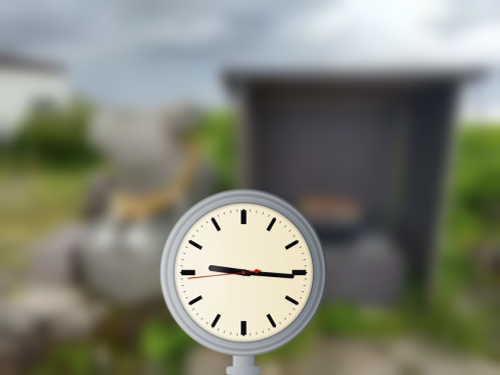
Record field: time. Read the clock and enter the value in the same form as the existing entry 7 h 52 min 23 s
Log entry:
9 h 15 min 44 s
